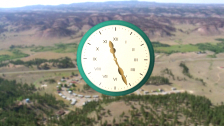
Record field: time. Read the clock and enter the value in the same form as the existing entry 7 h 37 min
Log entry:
11 h 26 min
